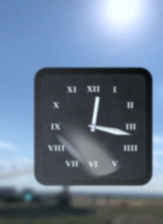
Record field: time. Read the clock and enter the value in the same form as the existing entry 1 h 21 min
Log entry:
12 h 17 min
